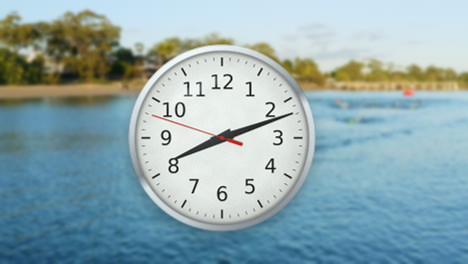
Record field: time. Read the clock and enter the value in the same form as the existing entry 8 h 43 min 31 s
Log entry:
8 h 11 min 48 s
